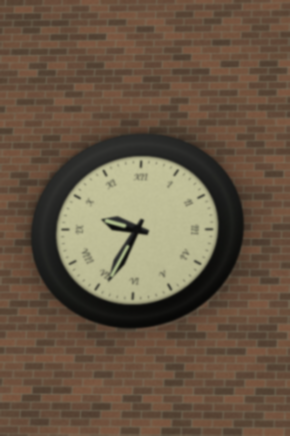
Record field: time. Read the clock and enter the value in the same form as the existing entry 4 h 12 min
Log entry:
9 h 34 min
